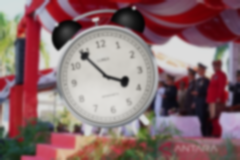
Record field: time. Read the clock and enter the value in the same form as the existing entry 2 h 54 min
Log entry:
3 h 54 min
